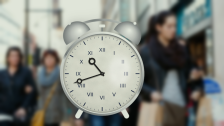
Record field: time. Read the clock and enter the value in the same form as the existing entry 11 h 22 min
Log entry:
10 h 42 min
